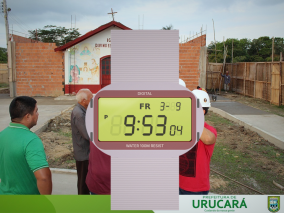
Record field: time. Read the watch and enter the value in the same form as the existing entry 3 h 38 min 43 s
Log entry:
9 h 53 min 04 s
